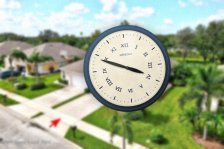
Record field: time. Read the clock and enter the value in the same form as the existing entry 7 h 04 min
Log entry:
3 h 49 min
